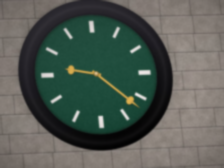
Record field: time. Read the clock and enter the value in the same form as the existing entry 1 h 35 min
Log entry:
9 h 22 min
